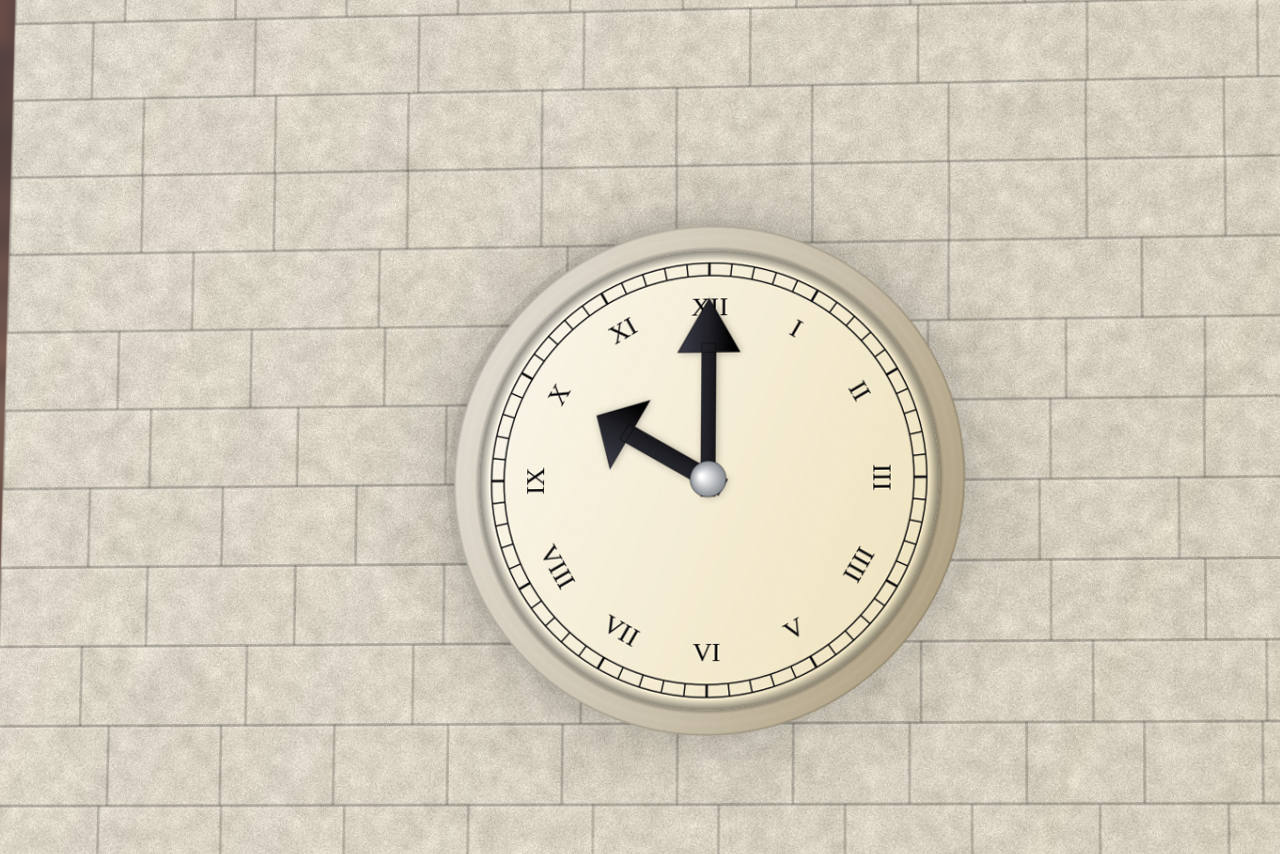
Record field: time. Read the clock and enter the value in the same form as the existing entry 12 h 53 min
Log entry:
10 h 00 min
